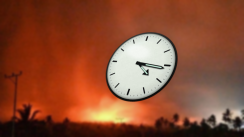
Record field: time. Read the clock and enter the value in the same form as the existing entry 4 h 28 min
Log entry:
4 h 16 min
